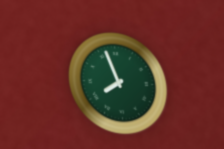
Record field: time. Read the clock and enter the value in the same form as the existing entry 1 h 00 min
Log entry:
7 h 57 min
